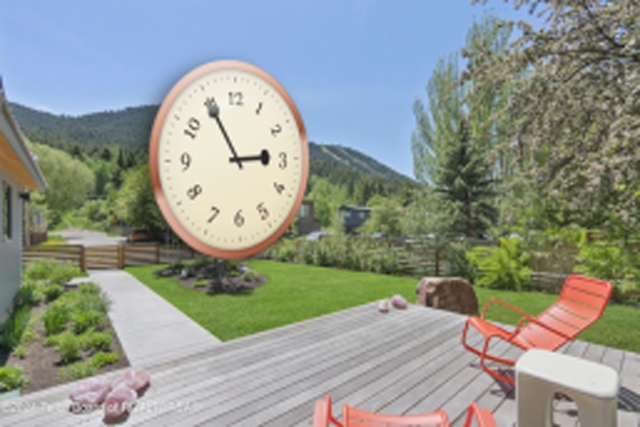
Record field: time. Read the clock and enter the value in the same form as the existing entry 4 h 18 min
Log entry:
2 h 55 min
